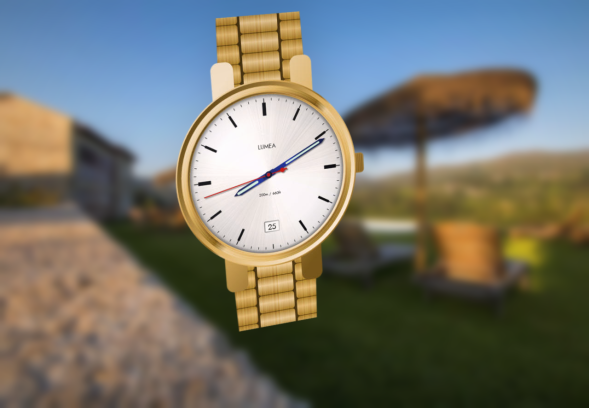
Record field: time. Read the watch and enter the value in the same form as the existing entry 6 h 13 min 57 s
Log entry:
8 h 10 min 43 s
